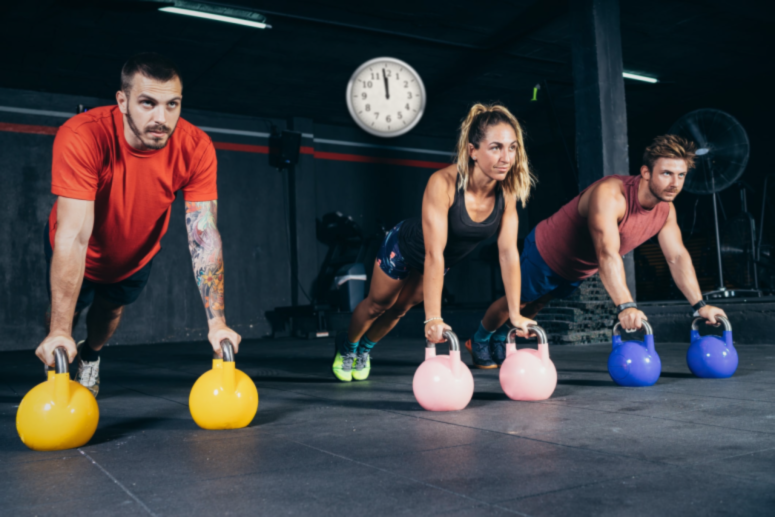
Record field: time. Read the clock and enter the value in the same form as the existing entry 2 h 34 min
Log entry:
11 h 59 min
